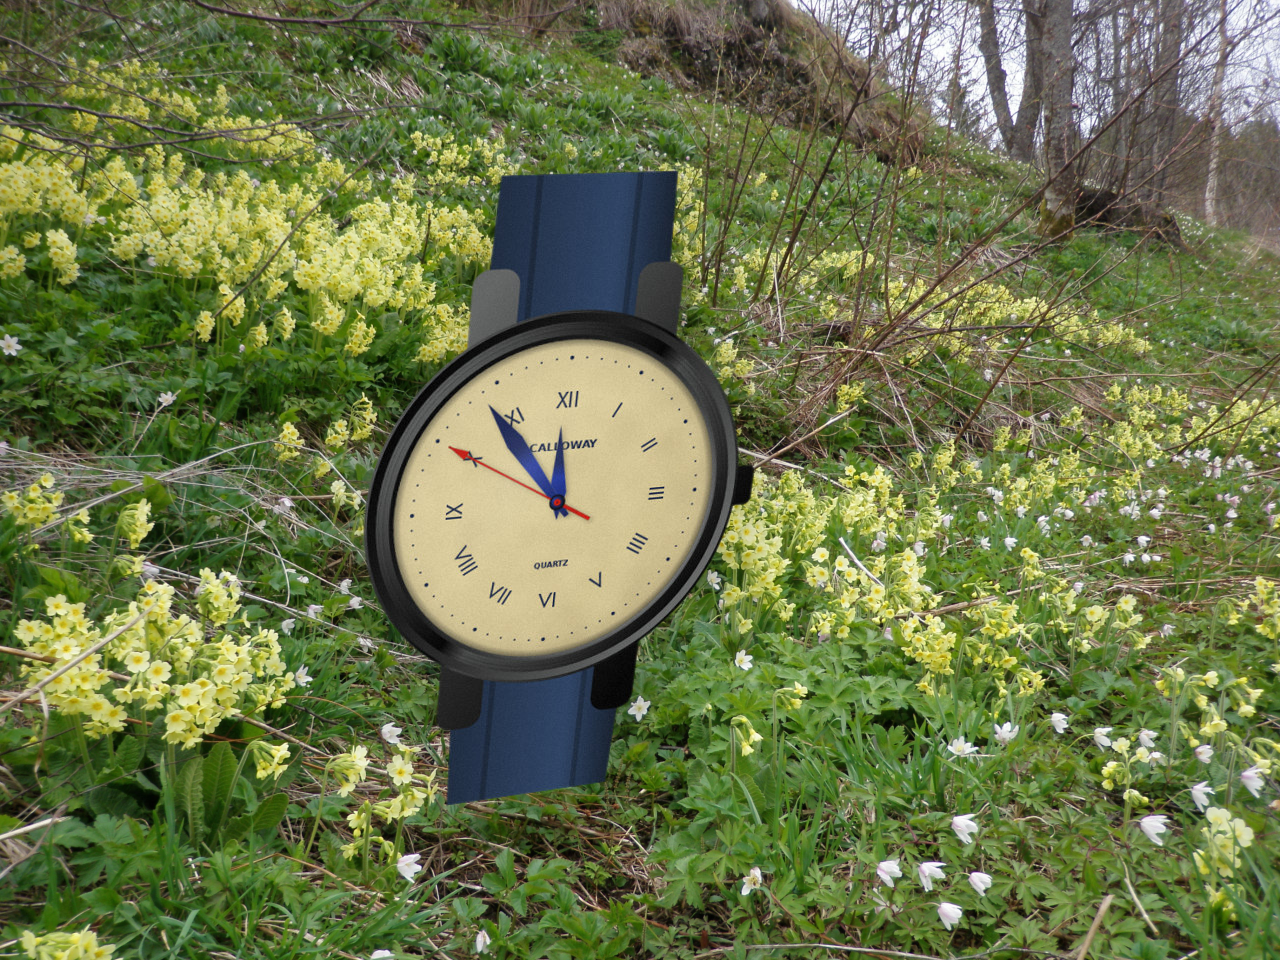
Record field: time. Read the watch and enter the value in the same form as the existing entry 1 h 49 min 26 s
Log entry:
11 h 53 min 50 s
